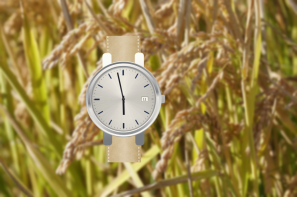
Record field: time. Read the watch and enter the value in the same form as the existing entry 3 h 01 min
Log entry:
5 h 58 min
